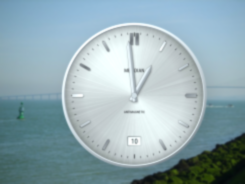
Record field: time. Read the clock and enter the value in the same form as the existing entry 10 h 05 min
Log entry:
12 h 59 min
